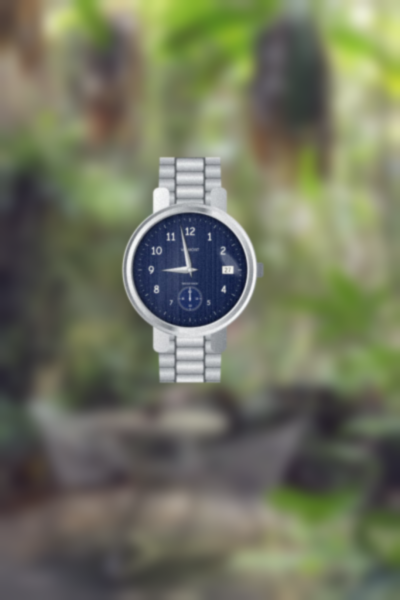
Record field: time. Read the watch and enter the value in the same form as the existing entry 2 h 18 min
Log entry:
8 h 58 min
